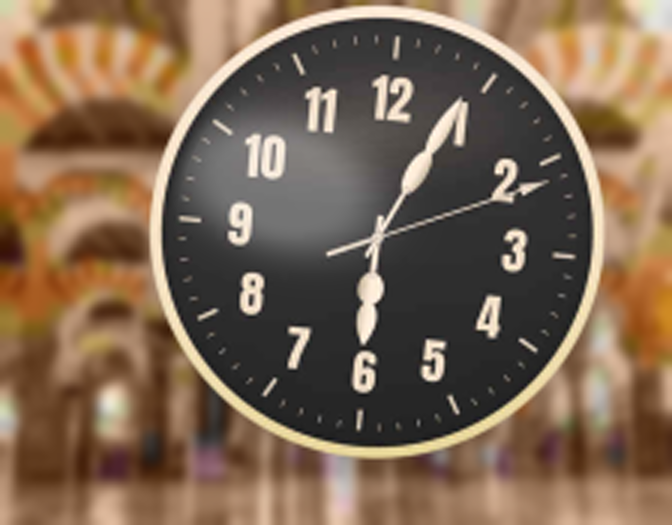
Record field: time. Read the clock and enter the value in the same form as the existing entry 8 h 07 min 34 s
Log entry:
6 h 04 min 11 s
